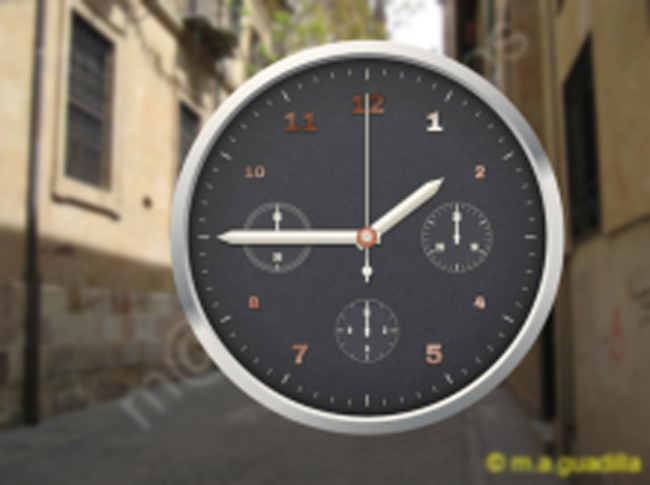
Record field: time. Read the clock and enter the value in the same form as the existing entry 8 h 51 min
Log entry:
1 h 45 min
